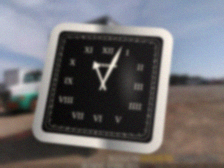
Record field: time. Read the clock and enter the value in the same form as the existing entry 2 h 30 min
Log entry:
11 h 03 min
